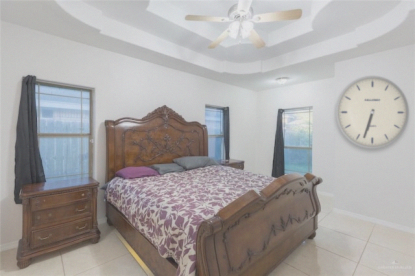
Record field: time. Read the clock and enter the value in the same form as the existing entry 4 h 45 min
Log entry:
6 h 33 min
